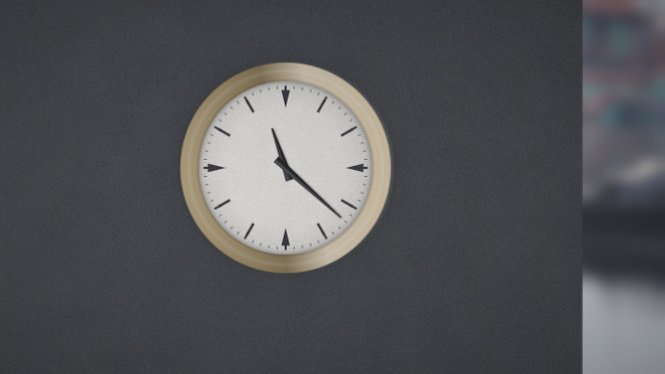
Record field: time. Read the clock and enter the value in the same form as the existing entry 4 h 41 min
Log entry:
11 h 22 min
